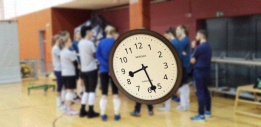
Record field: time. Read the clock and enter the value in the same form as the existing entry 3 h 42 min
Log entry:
8 h 28 min
